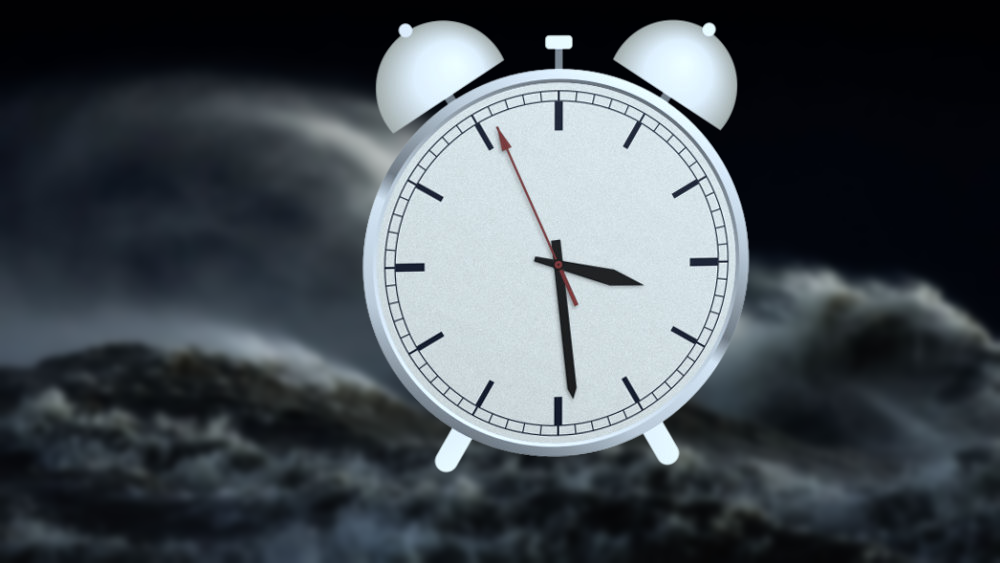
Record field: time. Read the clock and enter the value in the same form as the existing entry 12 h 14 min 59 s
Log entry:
3 h 28 min 56 s
